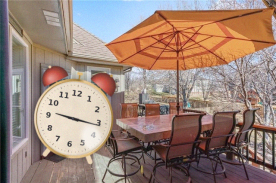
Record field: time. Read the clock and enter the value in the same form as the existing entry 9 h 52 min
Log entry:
9 h 16 min
